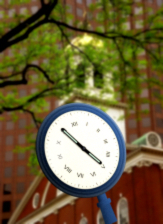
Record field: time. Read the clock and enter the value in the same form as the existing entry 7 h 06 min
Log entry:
4 h 55 min
